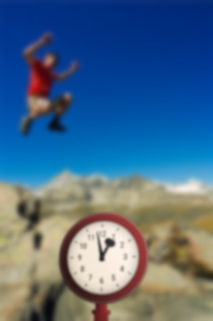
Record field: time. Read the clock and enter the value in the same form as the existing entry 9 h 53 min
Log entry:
12 h 58 min
